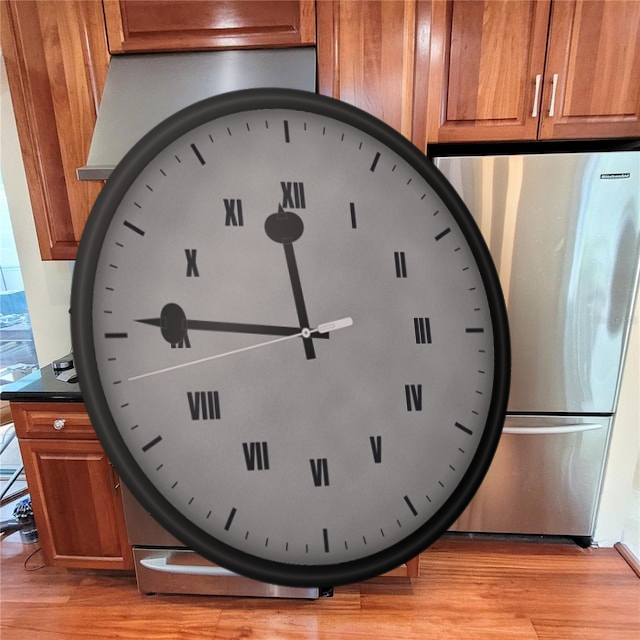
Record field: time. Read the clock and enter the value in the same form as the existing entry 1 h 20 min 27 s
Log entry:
11 h 45 min 43 s
